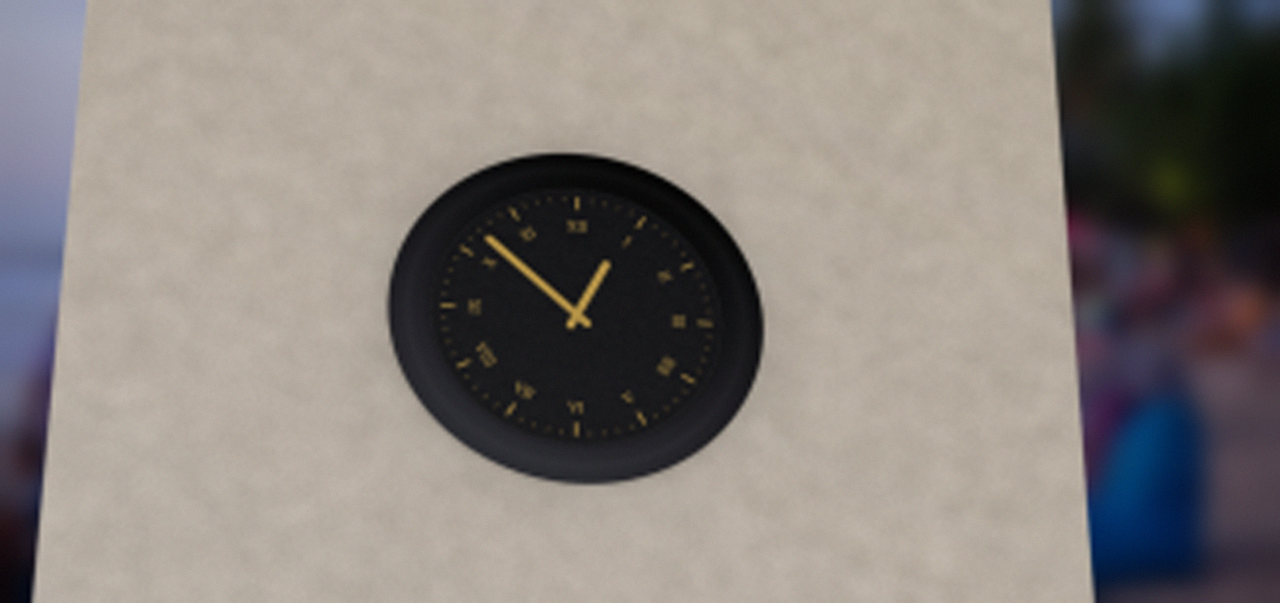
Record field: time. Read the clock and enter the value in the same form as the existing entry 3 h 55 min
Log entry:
12 h 52 min
